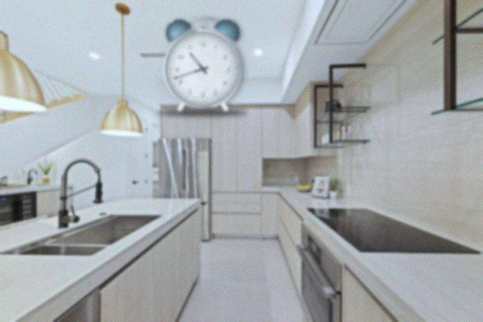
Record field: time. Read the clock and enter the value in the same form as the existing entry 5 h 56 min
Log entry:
10 h 42 min
